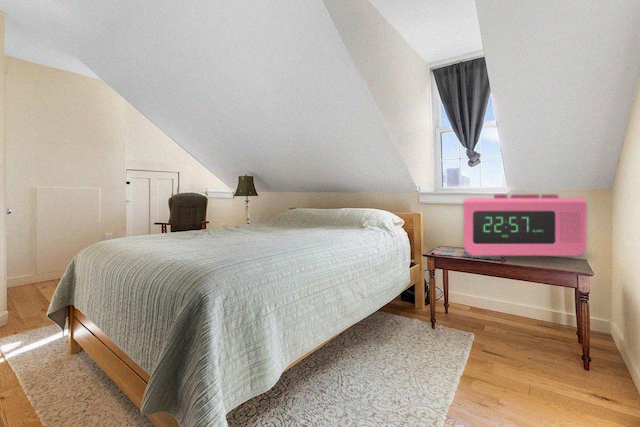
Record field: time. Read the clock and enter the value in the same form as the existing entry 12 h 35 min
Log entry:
22 h 57 min
